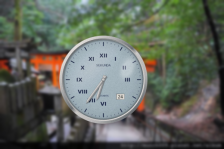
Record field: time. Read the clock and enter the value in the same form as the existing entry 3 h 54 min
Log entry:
6 h 36 min
